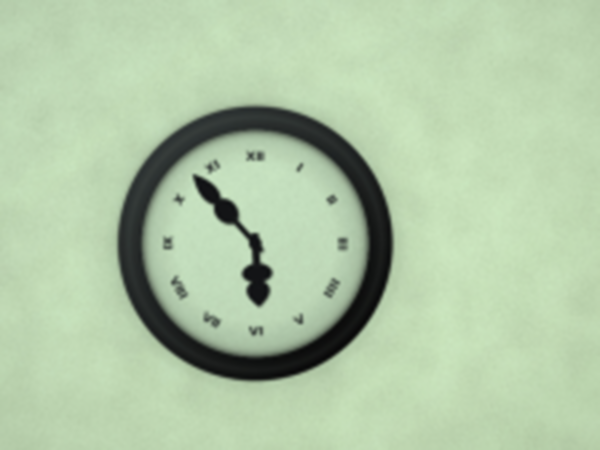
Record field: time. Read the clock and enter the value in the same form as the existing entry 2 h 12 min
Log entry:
5 h 53 min
